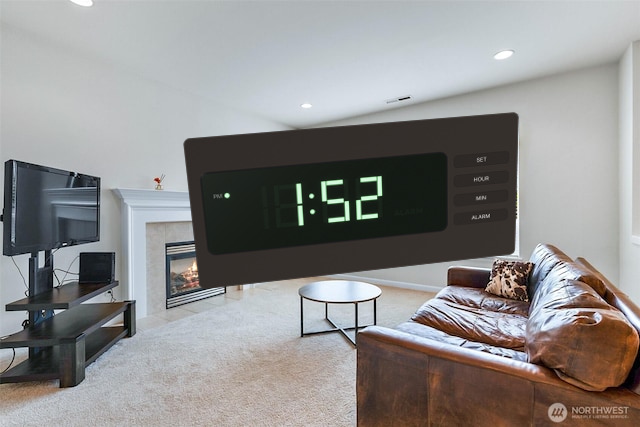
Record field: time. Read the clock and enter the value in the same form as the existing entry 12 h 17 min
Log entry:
1 h 52 min
